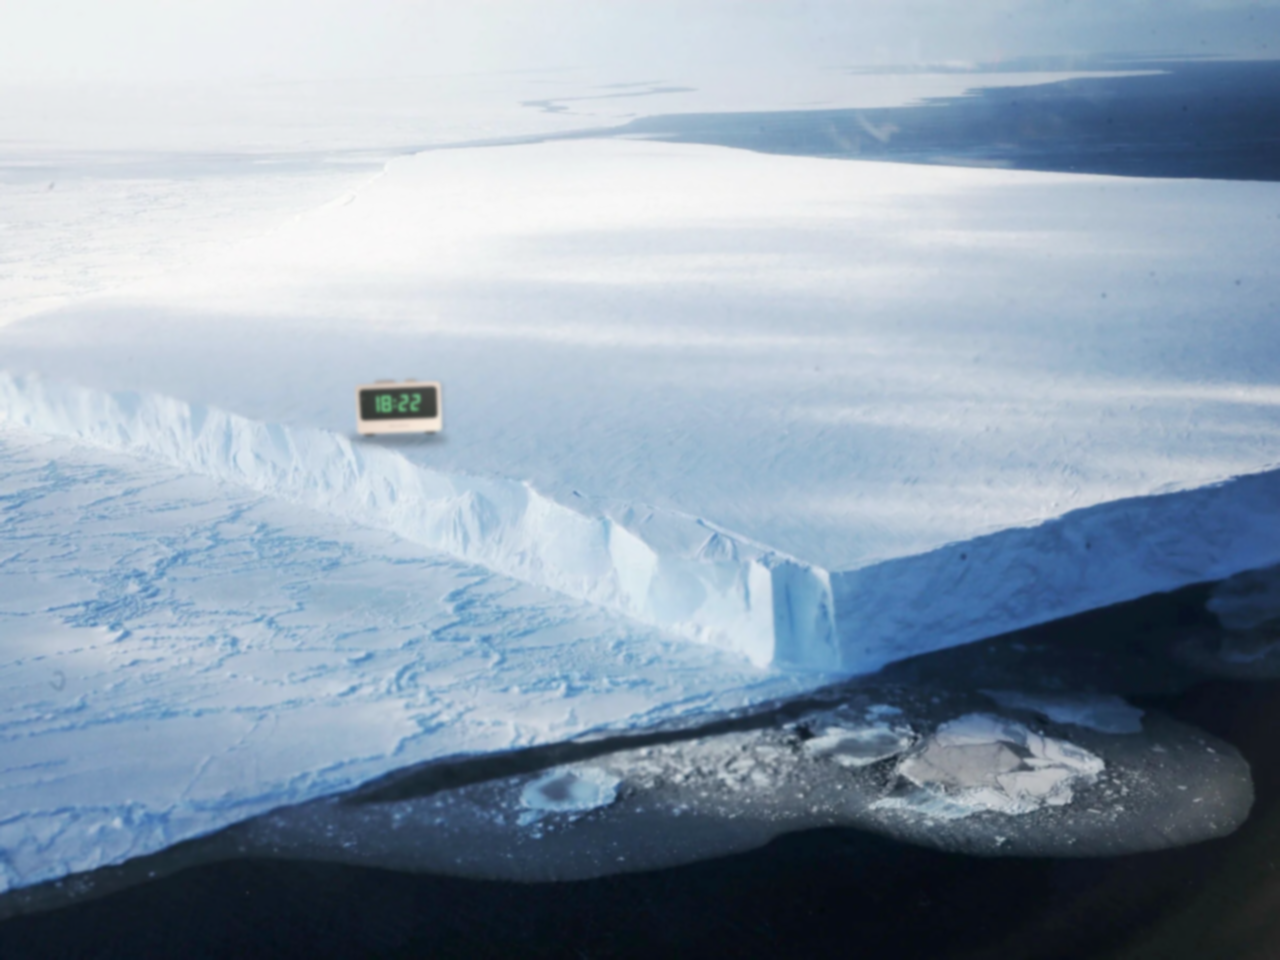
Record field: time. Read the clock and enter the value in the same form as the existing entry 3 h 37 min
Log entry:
18 h 22 min
